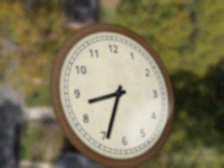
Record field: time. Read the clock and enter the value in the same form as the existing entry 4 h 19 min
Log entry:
8 h 34 min
